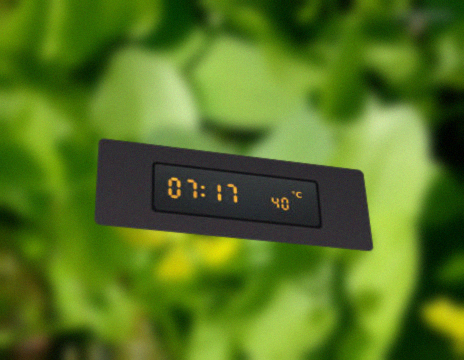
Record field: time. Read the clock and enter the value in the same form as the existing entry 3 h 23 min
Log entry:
7 h 17 min
